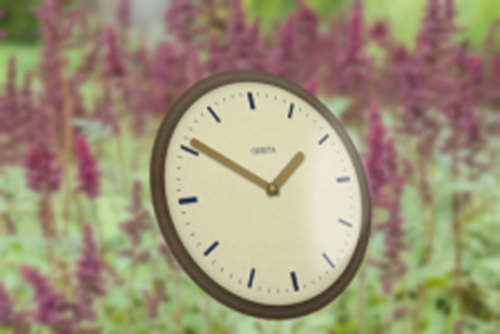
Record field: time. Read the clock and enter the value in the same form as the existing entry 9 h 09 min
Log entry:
1 h 51 min
